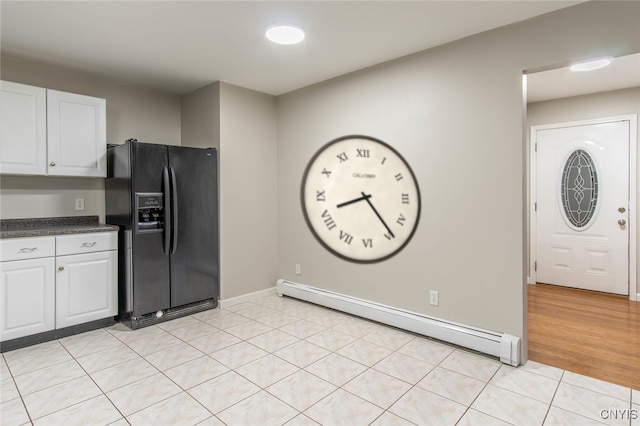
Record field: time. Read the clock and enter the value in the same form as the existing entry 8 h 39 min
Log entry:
8 h 24 min
